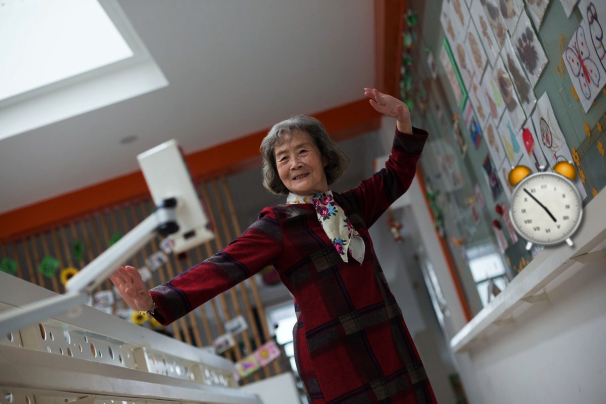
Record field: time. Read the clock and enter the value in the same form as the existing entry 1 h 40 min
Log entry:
4 h 53 min
